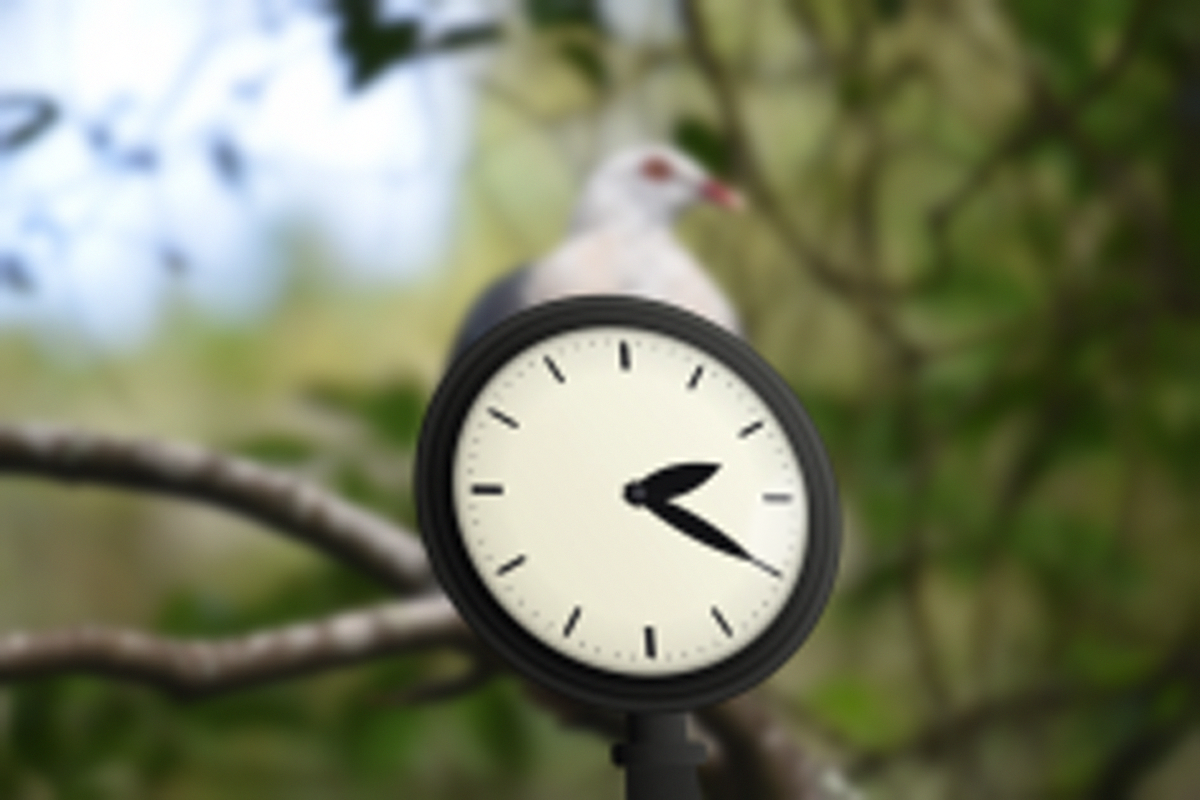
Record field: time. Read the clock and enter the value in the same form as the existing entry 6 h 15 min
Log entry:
2 h 20 min
